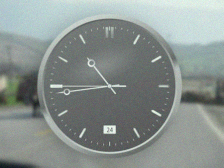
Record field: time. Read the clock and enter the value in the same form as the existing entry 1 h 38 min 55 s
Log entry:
10 h 43 min 45 s
